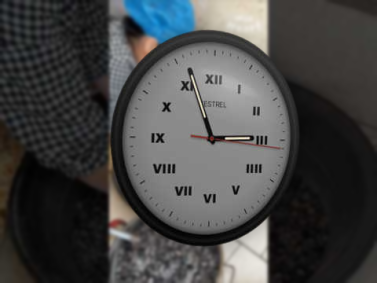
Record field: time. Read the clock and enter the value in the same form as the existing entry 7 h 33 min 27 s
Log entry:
2 h 56 min 16 s
